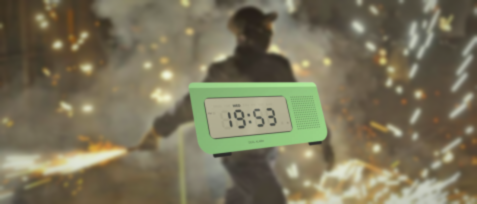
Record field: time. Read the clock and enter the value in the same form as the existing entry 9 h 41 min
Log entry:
19 h 53 min
